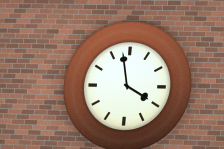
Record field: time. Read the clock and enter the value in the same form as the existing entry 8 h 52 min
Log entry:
3 h 58 min
